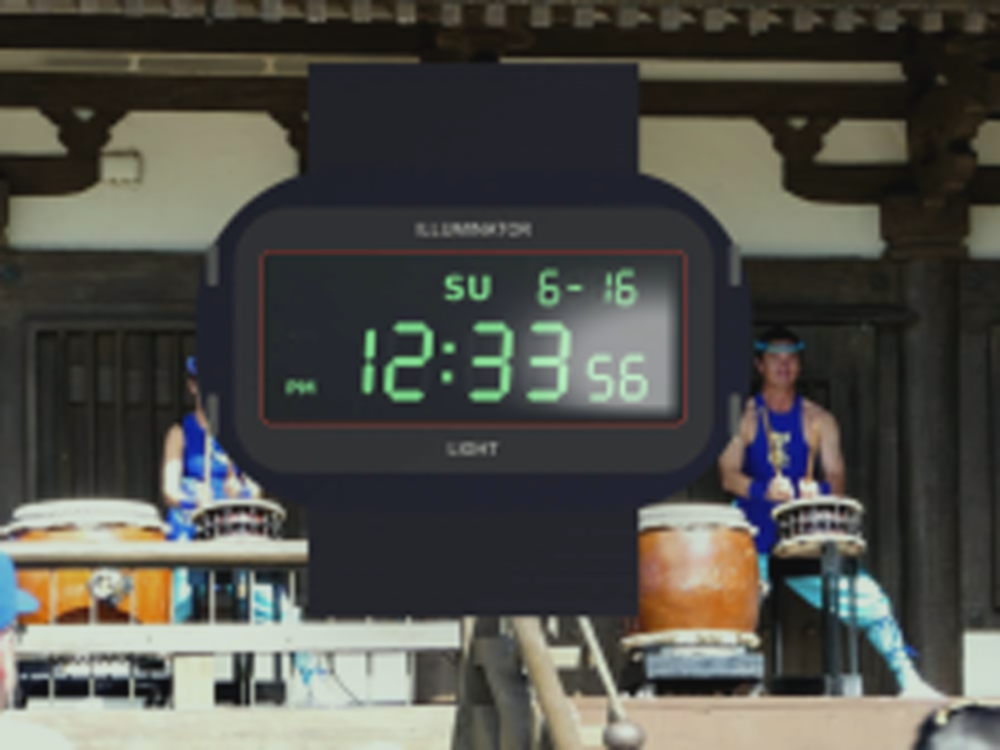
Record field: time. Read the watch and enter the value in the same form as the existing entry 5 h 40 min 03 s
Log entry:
12 h 33 min 56 s
